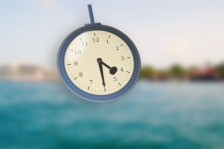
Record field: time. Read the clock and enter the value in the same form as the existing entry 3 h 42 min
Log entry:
4 h 30 min
